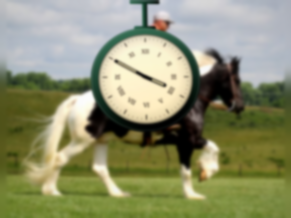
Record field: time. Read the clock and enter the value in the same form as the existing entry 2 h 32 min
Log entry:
3 h 50 min
